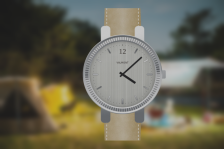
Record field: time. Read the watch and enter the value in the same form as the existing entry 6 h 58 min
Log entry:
4 h 08 min
